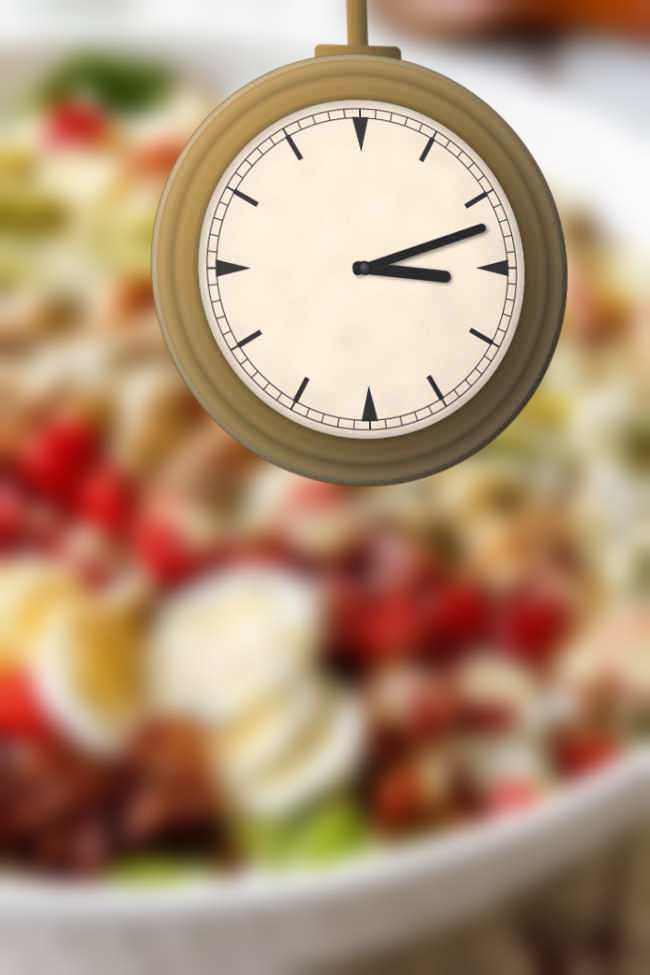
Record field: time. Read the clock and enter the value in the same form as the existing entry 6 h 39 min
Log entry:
3 h 12 min
